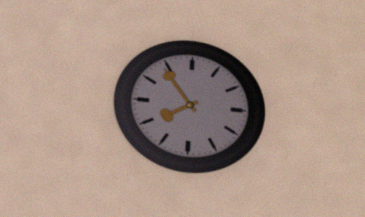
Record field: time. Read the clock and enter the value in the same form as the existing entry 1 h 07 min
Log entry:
7 h 54 min
